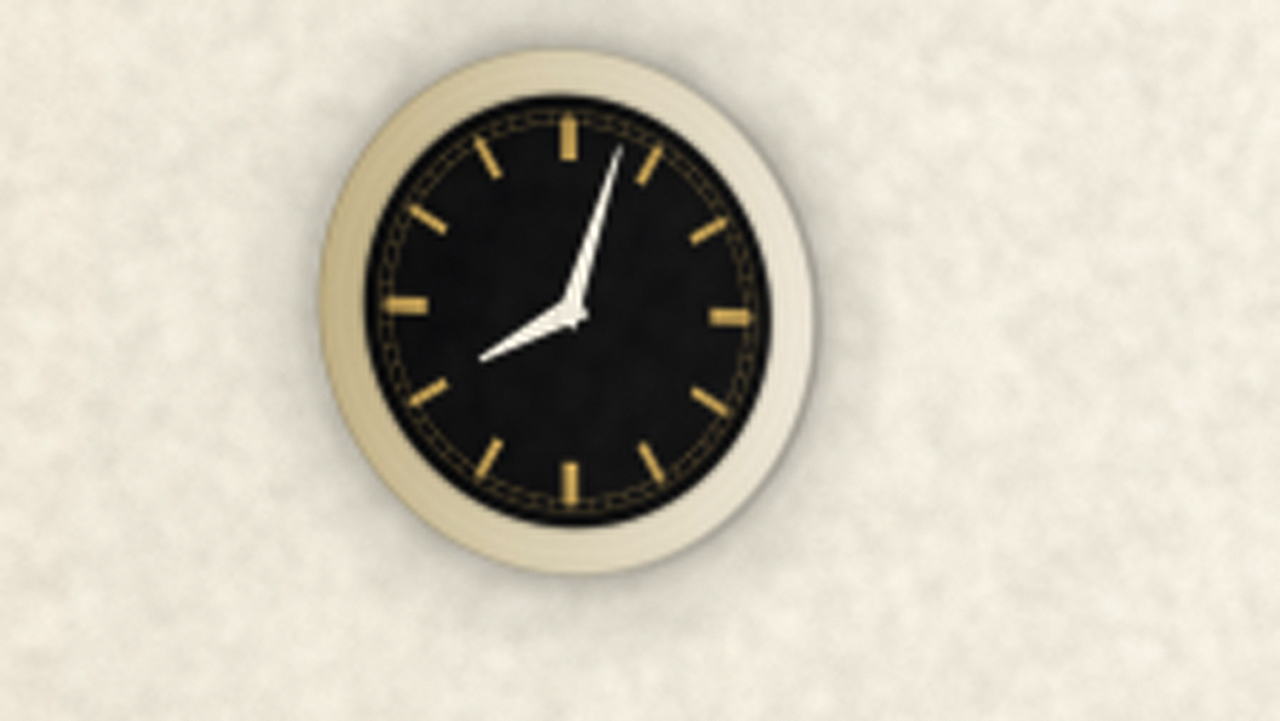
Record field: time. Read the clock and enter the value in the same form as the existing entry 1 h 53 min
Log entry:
8 h 03 min
